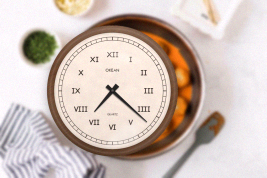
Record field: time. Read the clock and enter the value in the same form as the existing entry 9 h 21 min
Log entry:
7 h 22 min
